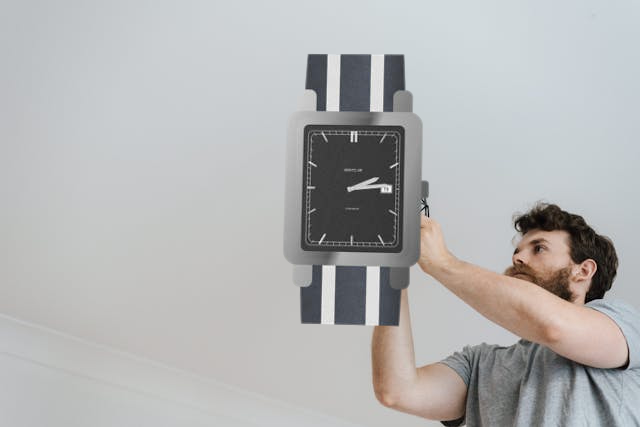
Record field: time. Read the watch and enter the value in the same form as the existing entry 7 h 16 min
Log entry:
2 h 14 min
